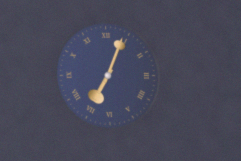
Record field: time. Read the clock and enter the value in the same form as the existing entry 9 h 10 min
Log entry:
7 h 04 min
